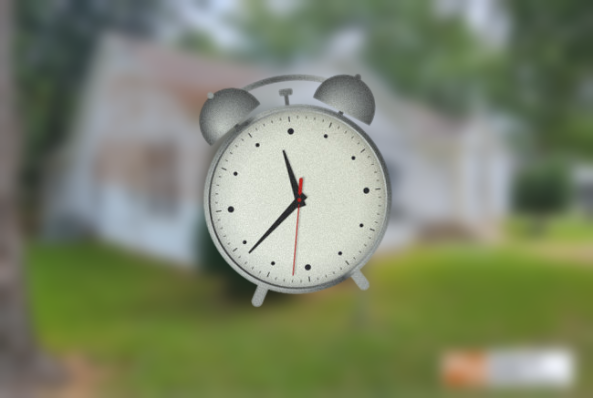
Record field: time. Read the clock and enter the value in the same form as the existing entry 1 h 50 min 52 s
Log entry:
11 h 38 min 32 s
